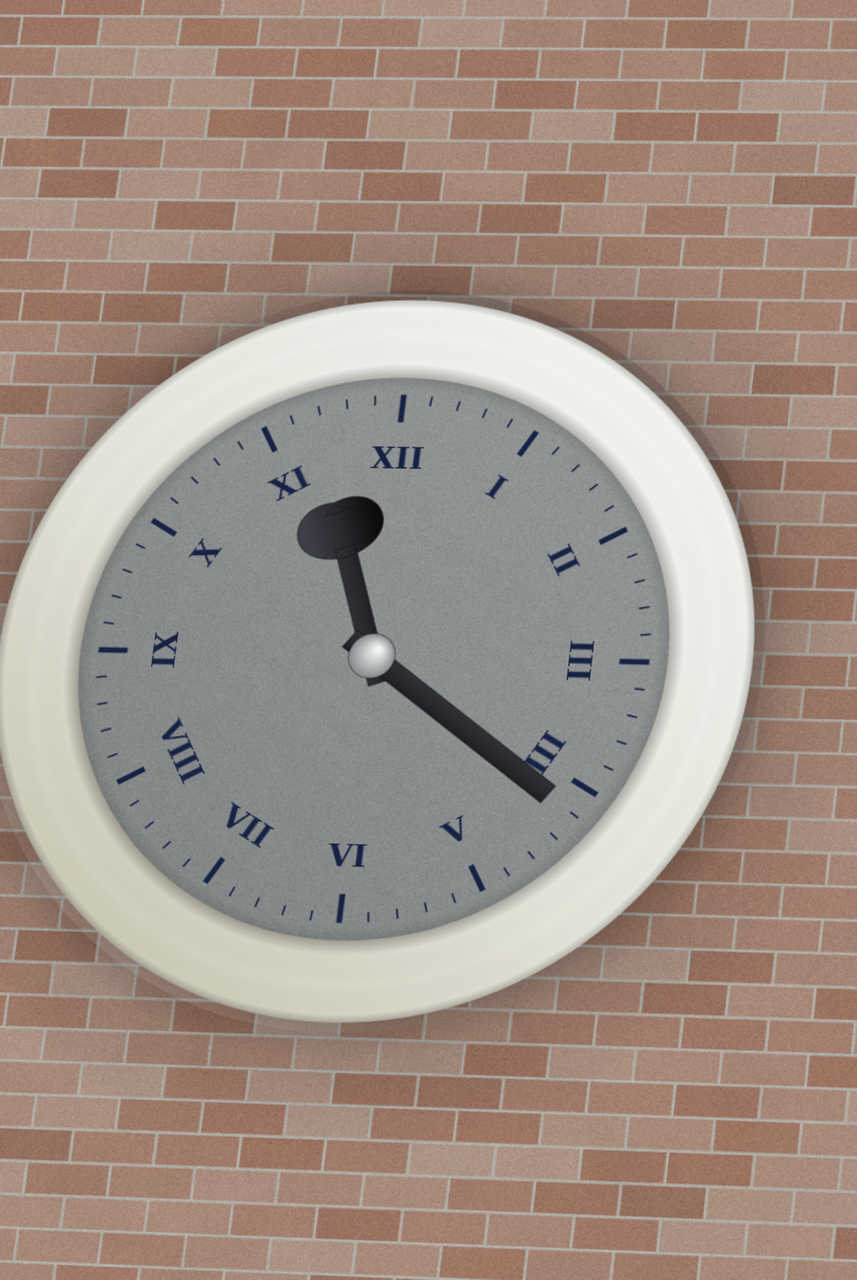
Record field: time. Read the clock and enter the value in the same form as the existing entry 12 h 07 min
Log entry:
11 h 21 min
